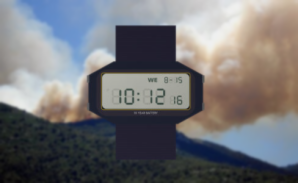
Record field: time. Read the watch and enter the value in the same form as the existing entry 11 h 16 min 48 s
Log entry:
10 h 12 min 16 s
